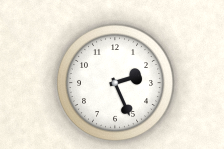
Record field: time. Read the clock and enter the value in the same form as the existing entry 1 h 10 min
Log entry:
2 h 26 min
